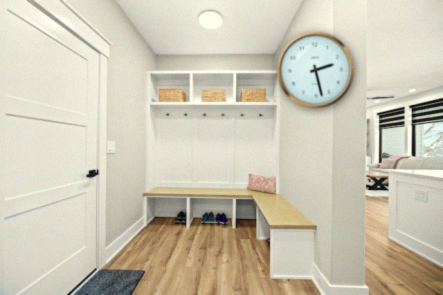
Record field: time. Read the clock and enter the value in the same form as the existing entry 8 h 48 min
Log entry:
2 h 28 min
